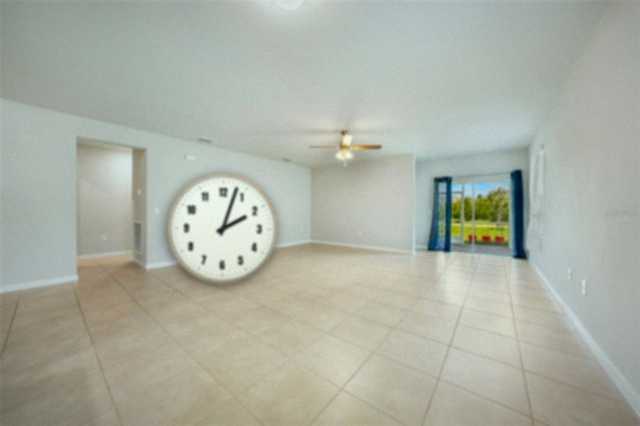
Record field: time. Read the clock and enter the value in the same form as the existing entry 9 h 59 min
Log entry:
2 h 03 min
